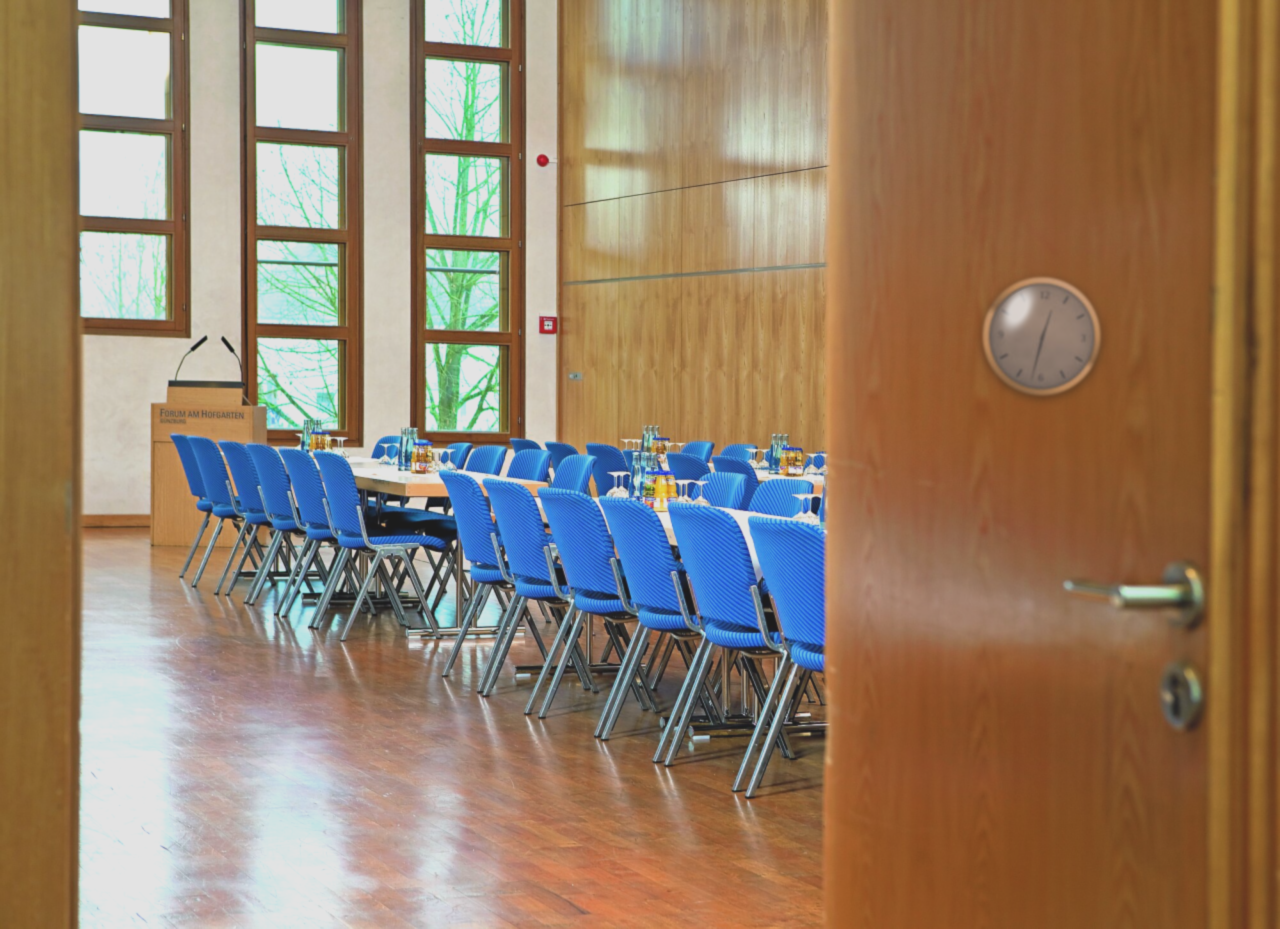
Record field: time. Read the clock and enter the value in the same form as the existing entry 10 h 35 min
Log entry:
12 h 32 min
